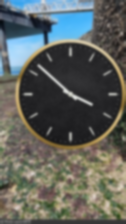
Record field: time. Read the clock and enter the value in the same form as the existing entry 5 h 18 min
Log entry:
3 h 52 min
